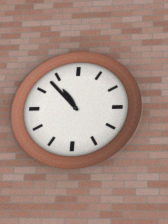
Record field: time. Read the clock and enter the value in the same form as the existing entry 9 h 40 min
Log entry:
10 h 53 min
